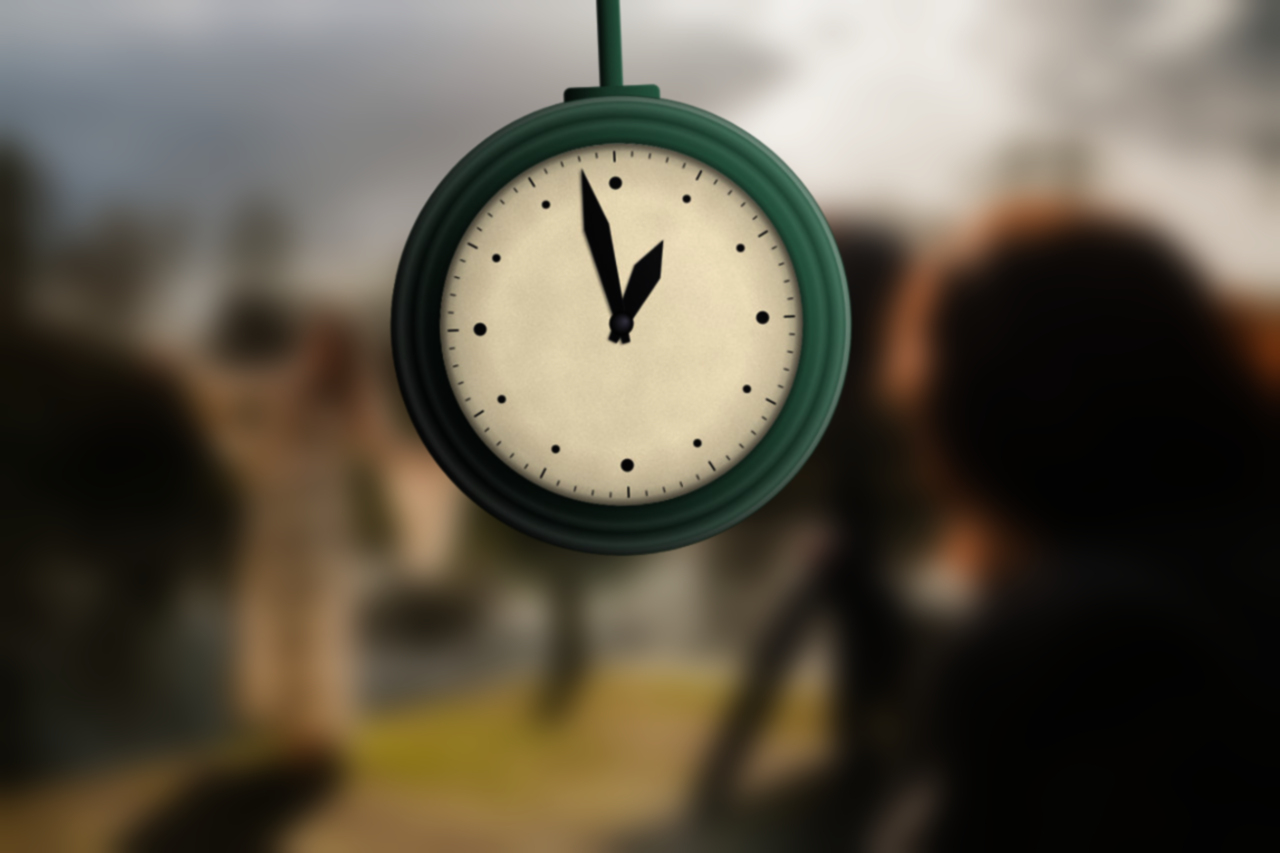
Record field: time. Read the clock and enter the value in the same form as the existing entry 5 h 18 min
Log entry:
12 h 58 min
